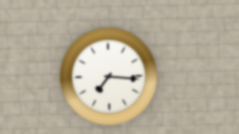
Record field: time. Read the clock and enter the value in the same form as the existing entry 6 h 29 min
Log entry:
7 h 16 min
